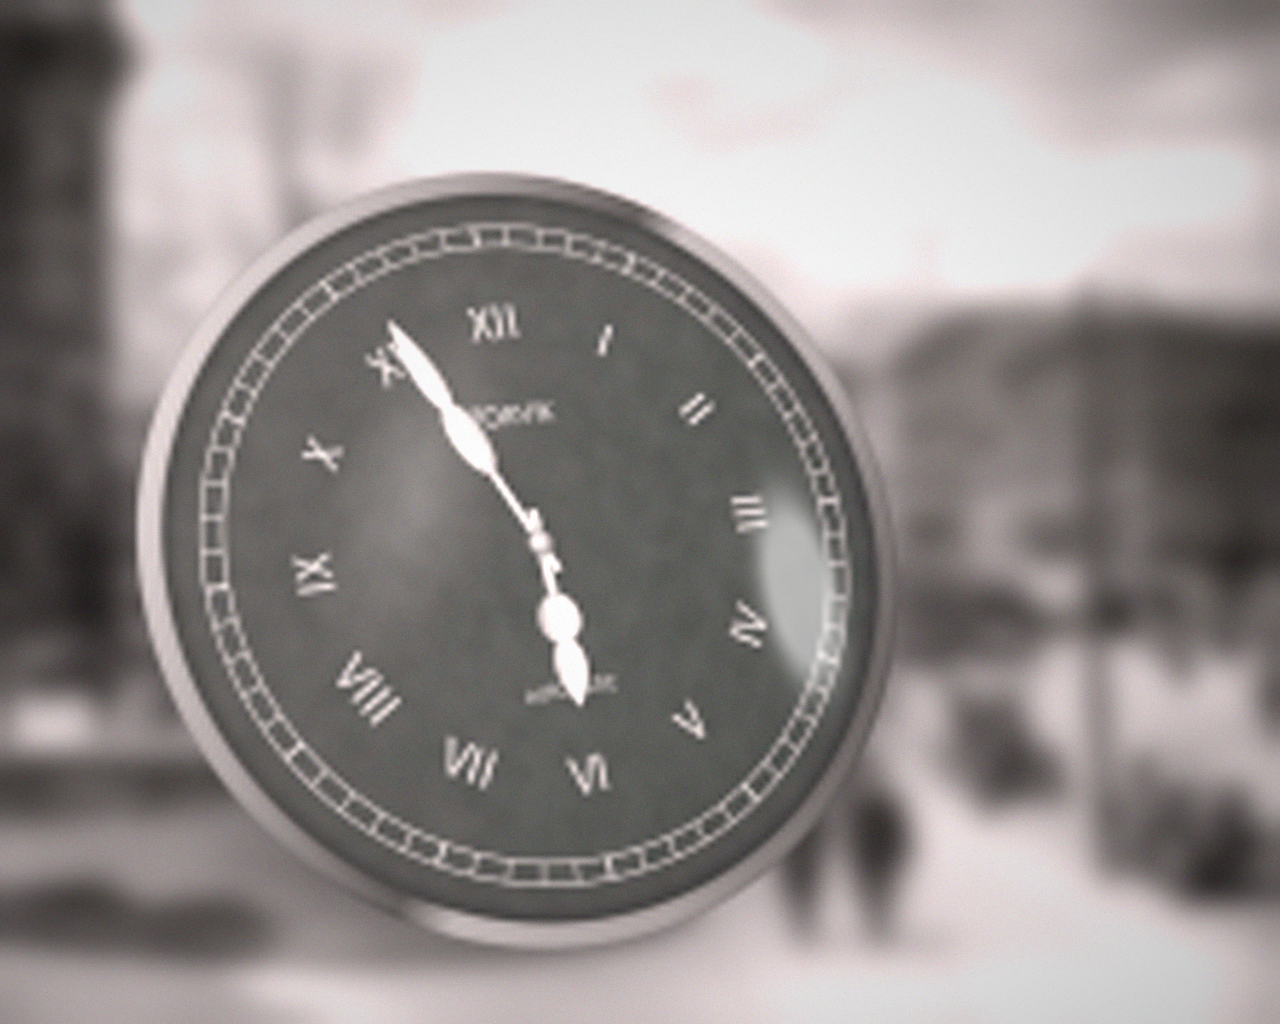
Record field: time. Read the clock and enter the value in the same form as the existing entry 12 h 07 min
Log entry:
5 h 56 min
